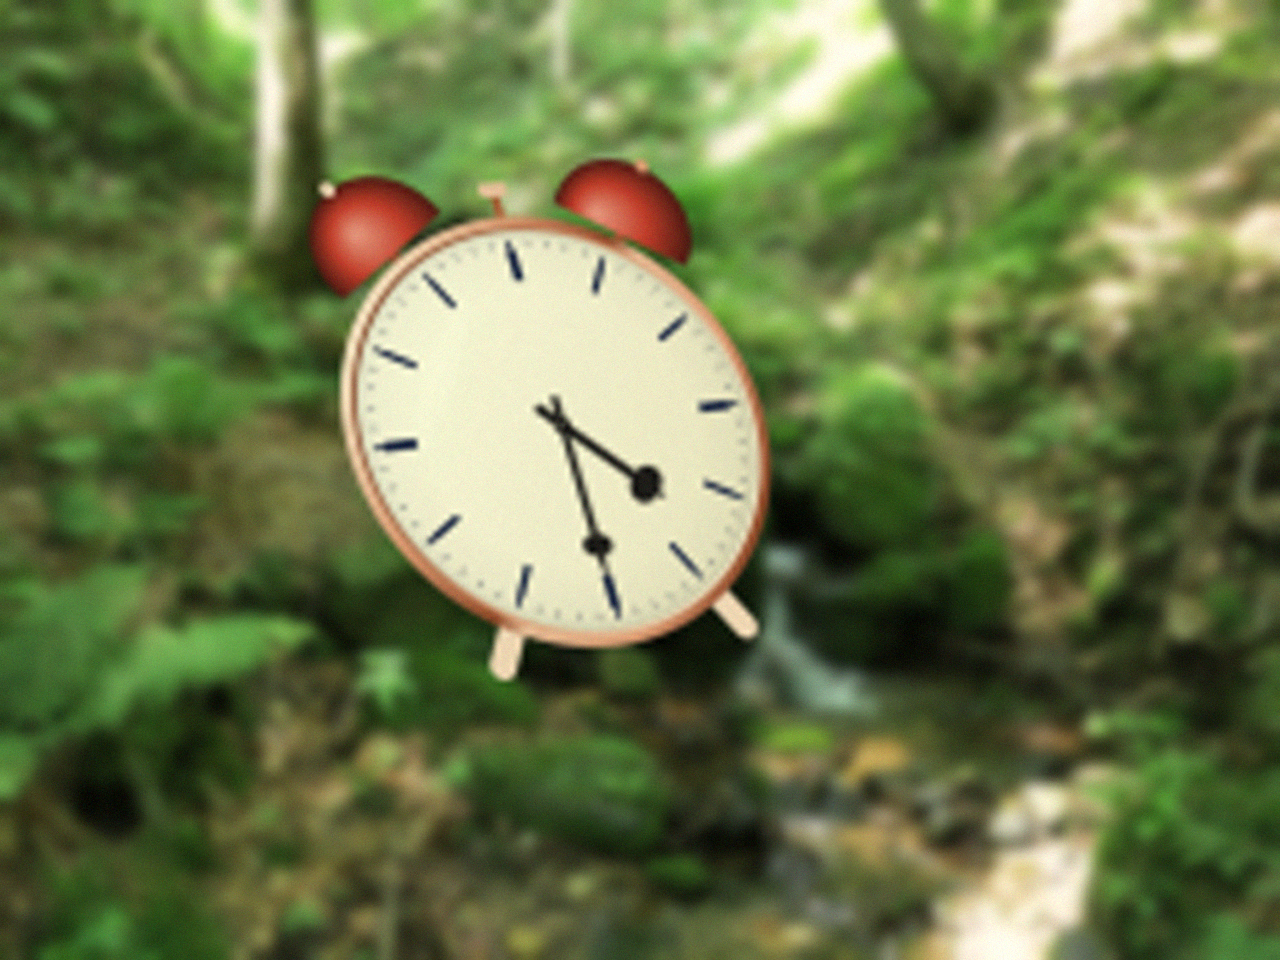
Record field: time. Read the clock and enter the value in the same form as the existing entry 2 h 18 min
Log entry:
4 h 30 min
